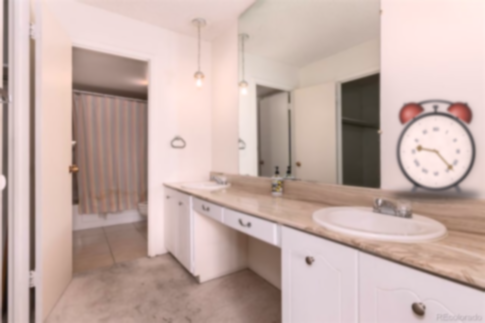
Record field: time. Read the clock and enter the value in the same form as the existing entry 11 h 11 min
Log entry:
9 h 23 min
